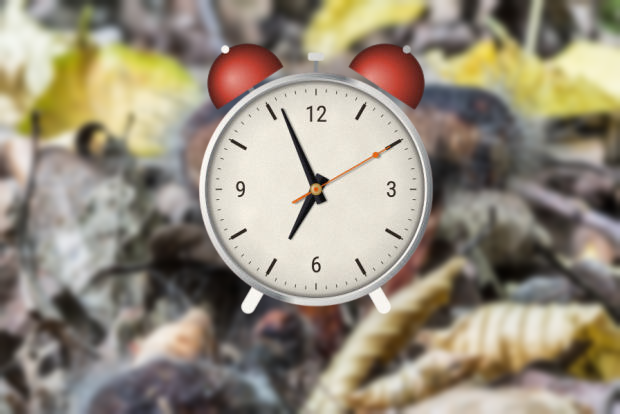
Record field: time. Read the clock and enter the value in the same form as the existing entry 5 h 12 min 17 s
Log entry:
6 h 56 min 10 s
